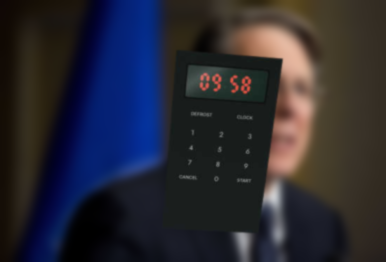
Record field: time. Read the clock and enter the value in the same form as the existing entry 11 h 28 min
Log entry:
9 h 58 min
